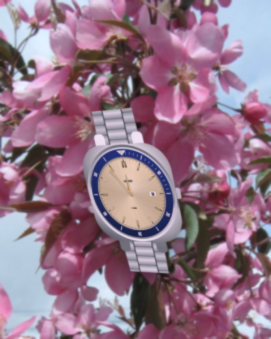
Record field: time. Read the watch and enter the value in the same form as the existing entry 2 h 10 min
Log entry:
11 h 54 min
